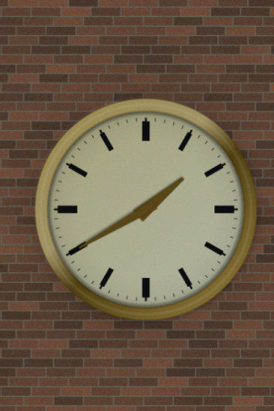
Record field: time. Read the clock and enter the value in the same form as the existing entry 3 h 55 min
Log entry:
1 h 40 min
